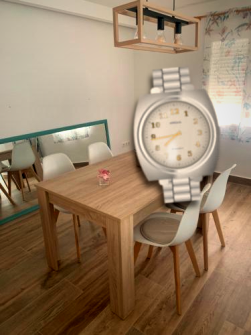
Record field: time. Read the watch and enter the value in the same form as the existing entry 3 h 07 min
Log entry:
7 h 44 min
